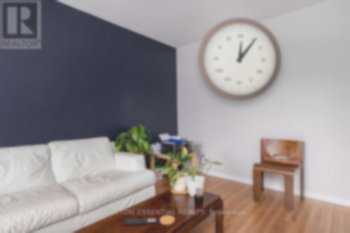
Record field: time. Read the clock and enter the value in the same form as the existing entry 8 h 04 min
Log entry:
12 h 06 min
